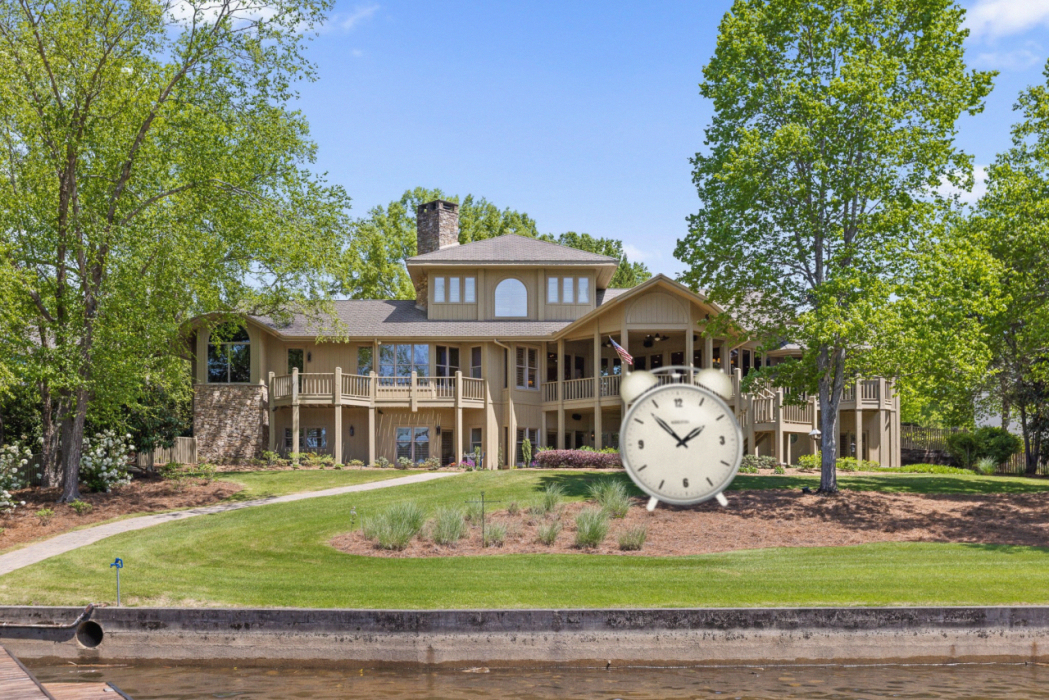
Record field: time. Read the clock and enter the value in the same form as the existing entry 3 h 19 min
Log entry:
1 h 53 min
